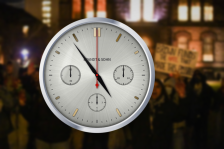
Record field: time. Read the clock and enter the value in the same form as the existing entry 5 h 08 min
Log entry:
4 h 54 min
